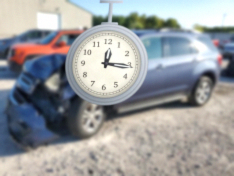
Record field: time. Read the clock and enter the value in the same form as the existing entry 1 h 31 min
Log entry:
12 h 16 min
